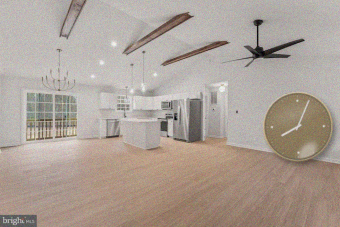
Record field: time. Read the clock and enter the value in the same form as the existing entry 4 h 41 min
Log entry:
8 h 04 min
